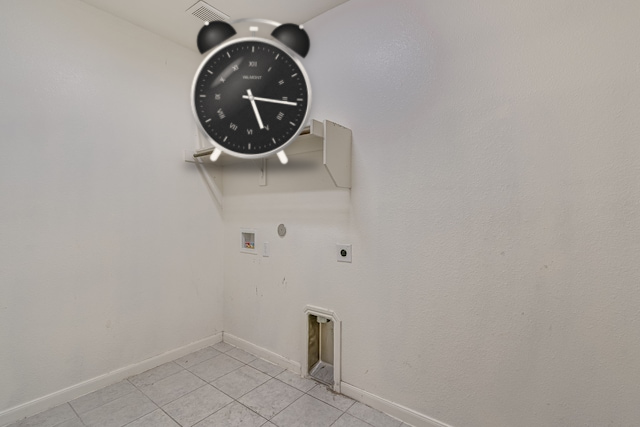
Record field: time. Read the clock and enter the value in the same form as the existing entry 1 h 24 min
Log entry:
5 h 16 min
